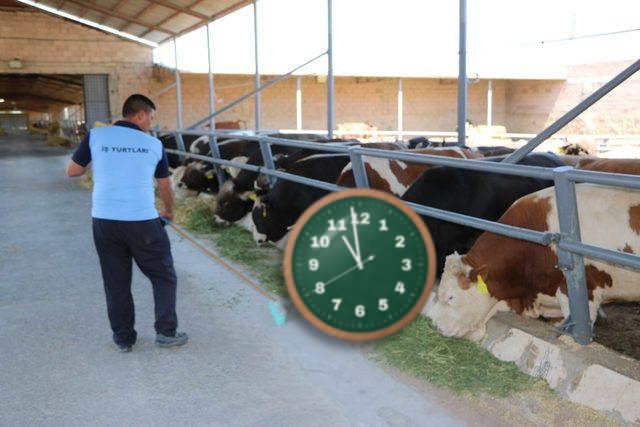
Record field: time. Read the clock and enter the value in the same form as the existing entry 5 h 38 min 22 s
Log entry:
10 h 58 min 40 s
